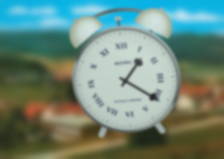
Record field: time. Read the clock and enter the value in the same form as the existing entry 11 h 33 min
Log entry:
1 h 21 min
